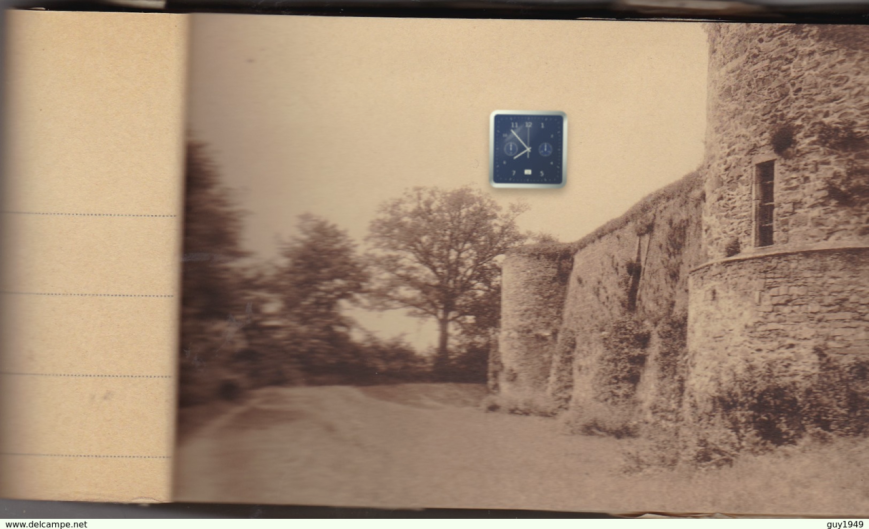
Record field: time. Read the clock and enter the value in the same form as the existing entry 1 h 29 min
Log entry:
7 h 53 min
